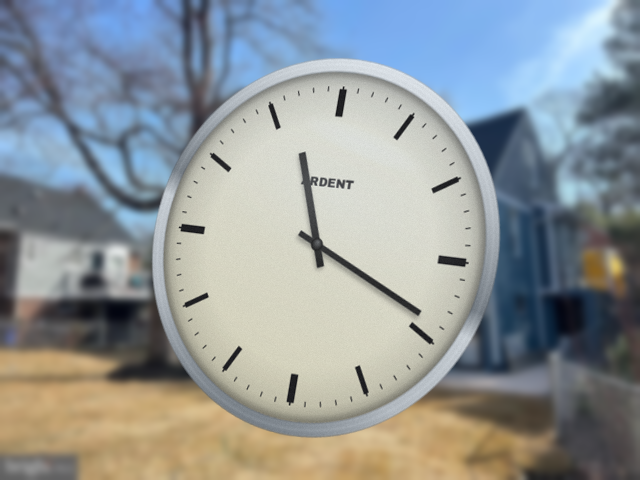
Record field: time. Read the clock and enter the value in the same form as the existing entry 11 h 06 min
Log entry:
11 h 19 min
